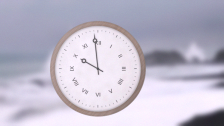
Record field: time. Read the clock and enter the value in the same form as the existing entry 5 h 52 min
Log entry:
9 h 59 min
